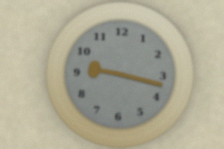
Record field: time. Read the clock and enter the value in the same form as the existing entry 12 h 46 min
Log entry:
9 h 17 min
